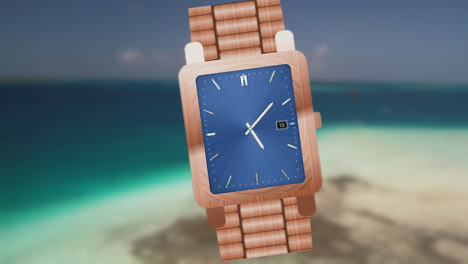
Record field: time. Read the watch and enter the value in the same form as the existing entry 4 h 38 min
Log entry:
5 h 08 min
